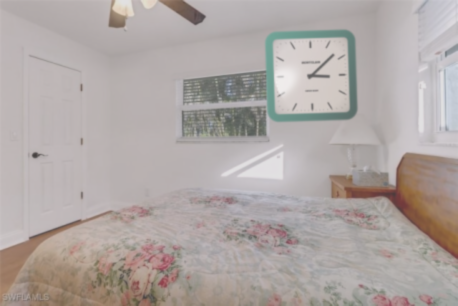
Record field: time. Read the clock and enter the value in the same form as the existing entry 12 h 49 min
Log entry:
3 h 08 min
